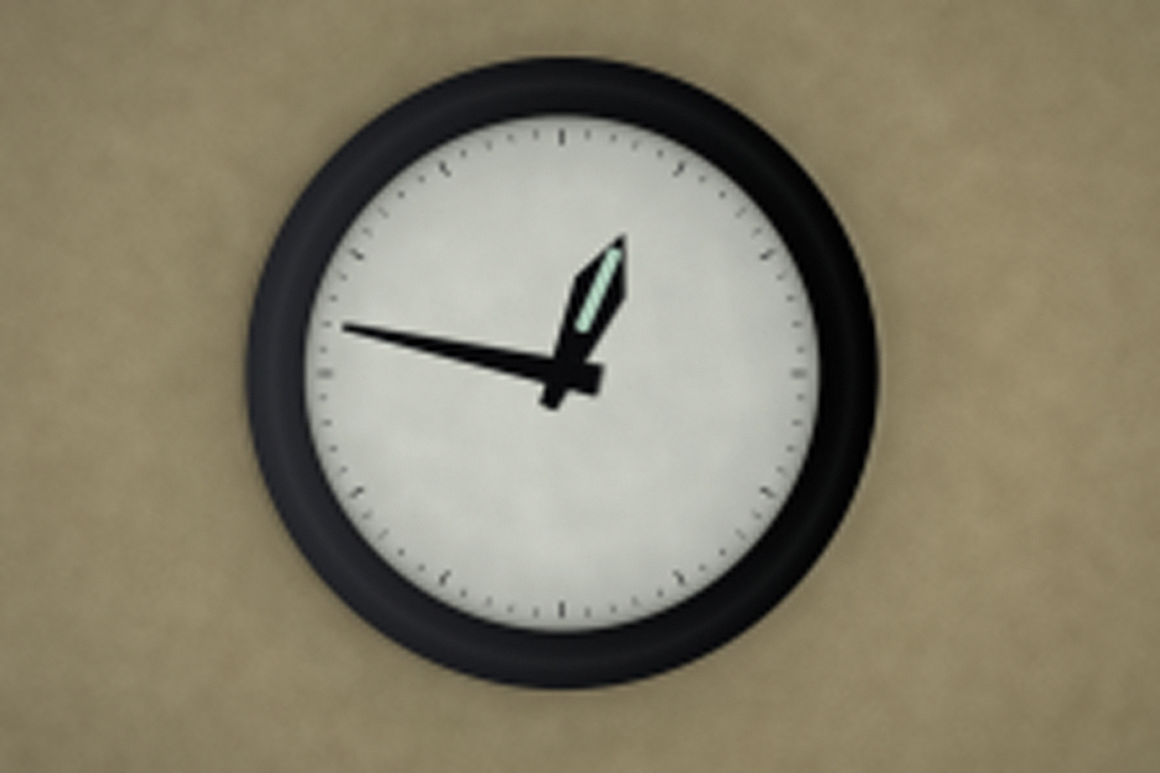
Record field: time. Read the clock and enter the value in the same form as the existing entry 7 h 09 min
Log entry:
12 h 47 min
